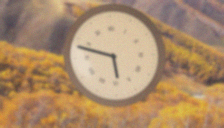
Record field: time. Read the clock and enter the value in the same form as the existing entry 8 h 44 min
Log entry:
5 h 48 min
